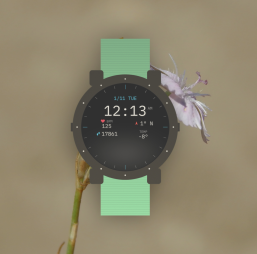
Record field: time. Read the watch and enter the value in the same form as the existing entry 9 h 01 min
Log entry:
12 h 13 min
